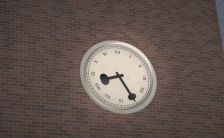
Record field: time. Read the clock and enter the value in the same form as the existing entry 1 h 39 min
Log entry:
8 h 25 min
